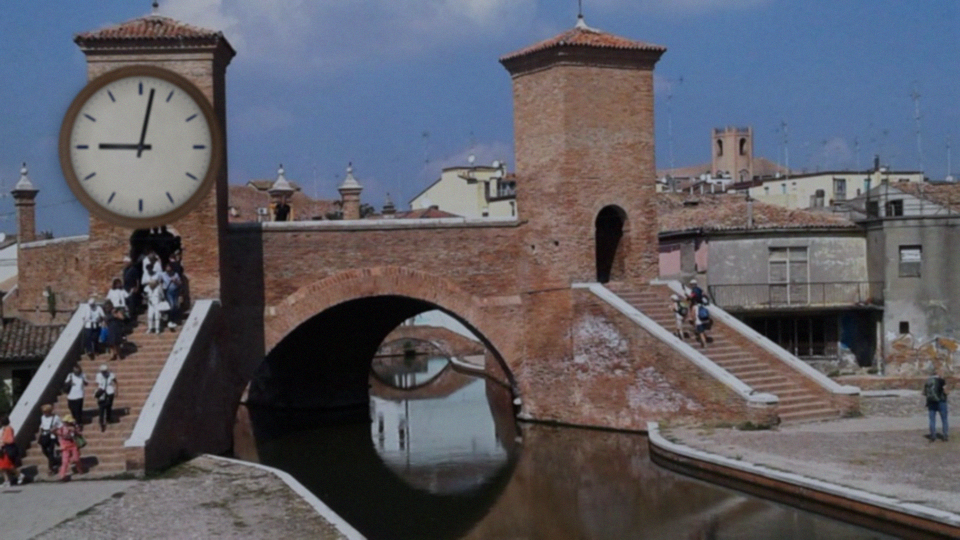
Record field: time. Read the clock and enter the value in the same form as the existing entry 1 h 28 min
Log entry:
9 h 02 min
